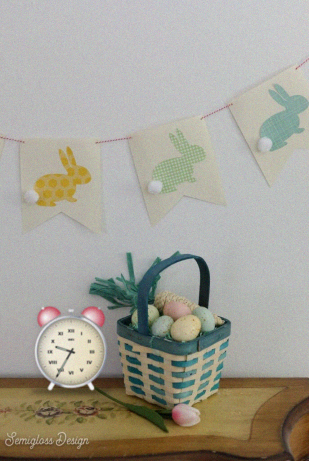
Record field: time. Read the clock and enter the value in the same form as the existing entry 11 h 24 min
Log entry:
9 h 35 min
